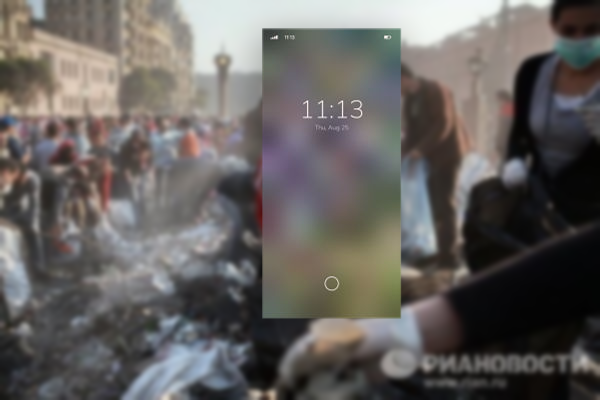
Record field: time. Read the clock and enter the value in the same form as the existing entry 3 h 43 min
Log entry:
11 h 13 min
